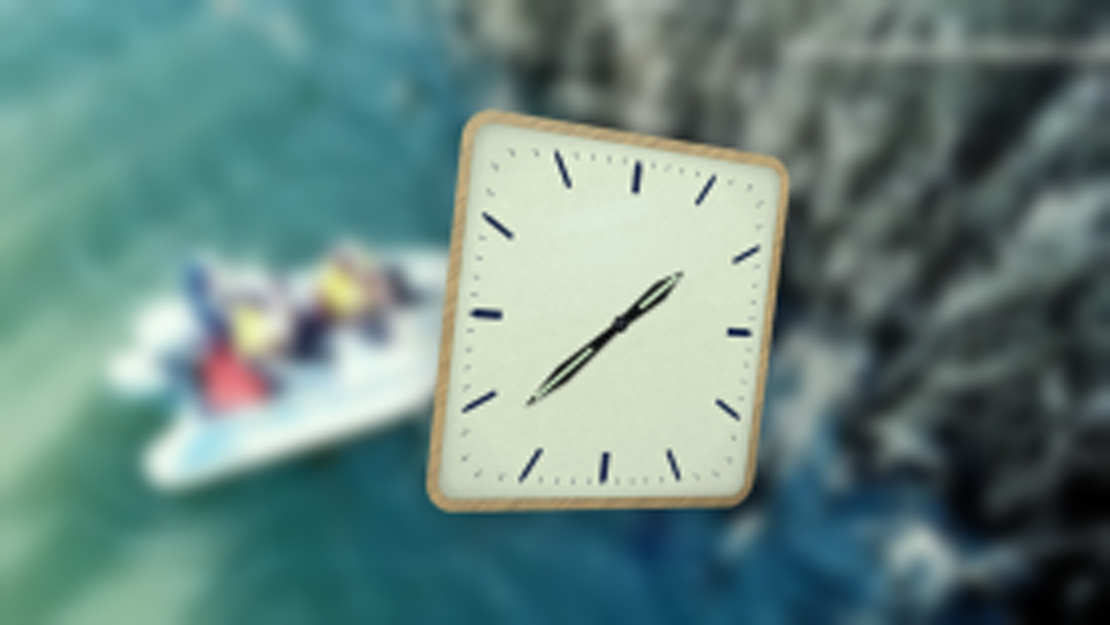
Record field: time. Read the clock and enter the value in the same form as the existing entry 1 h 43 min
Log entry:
1 h 38 min
